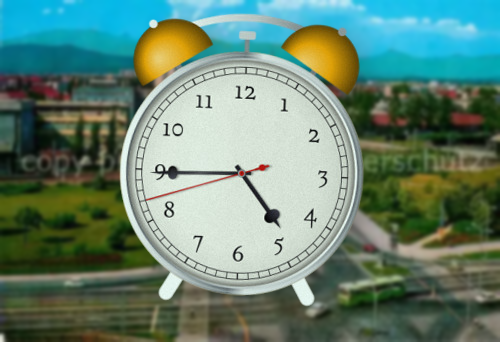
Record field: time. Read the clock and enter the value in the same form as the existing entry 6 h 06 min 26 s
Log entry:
4 h 44 min 42 s
